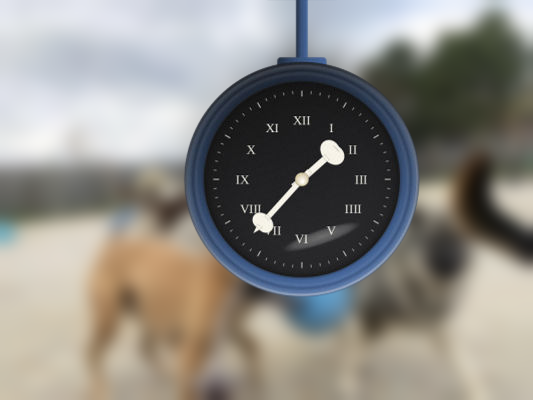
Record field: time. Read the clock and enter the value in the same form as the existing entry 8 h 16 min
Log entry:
1 h 37 min
